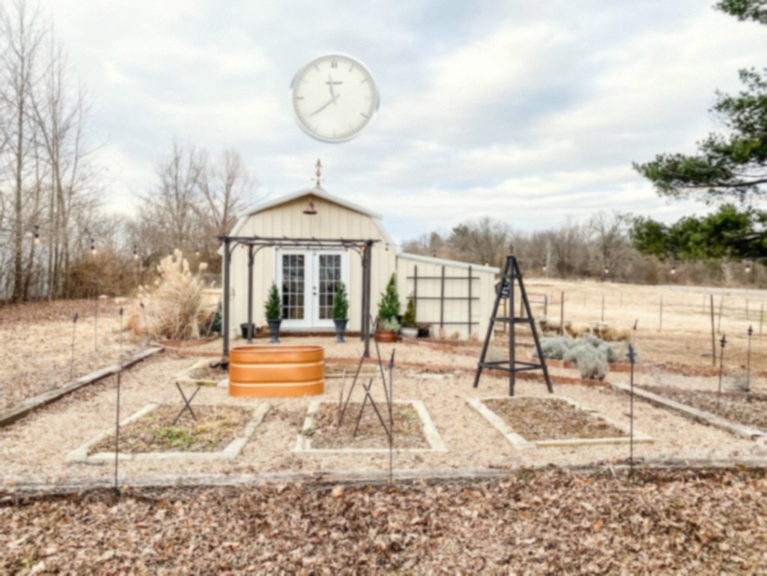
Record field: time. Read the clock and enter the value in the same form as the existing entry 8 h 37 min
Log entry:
11 h 39 min
